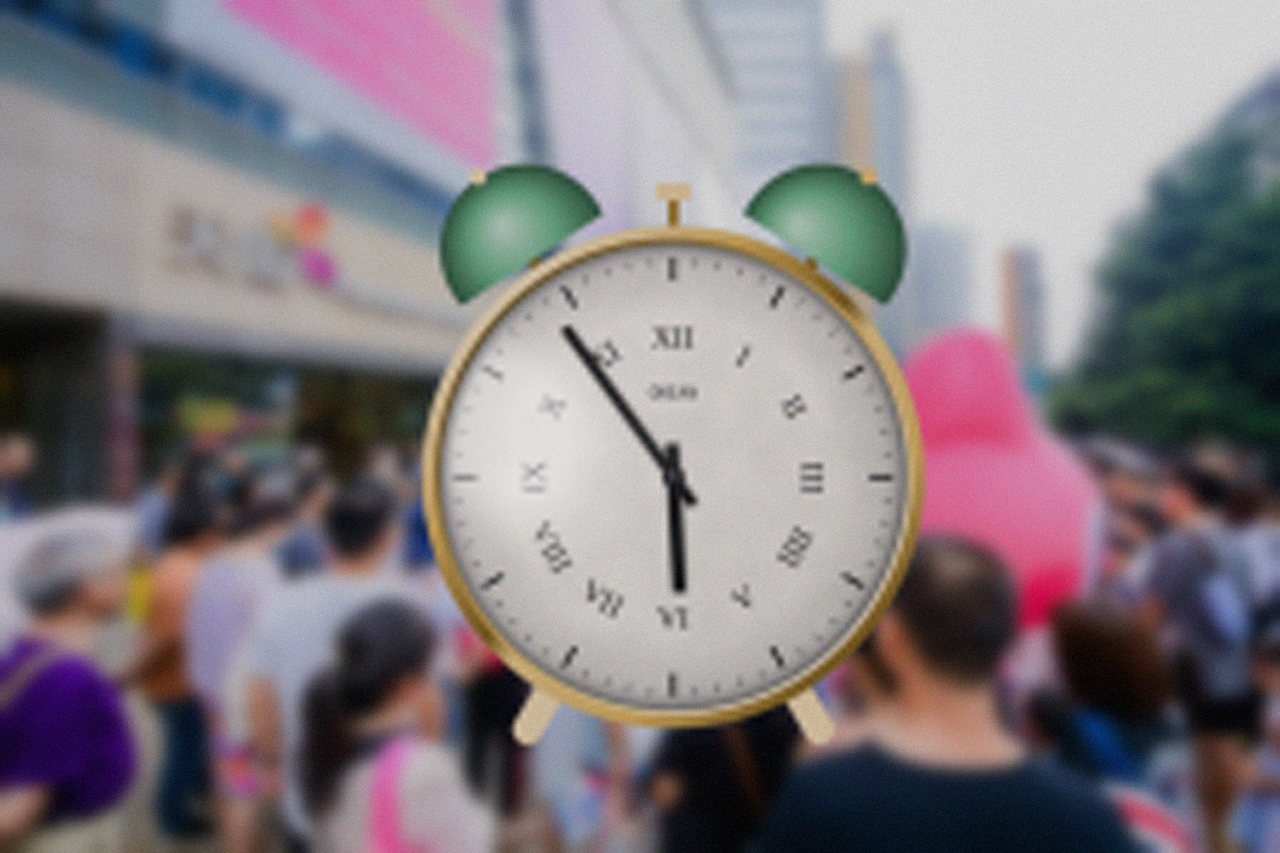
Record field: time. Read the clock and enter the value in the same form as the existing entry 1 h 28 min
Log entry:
5 h 54 min
